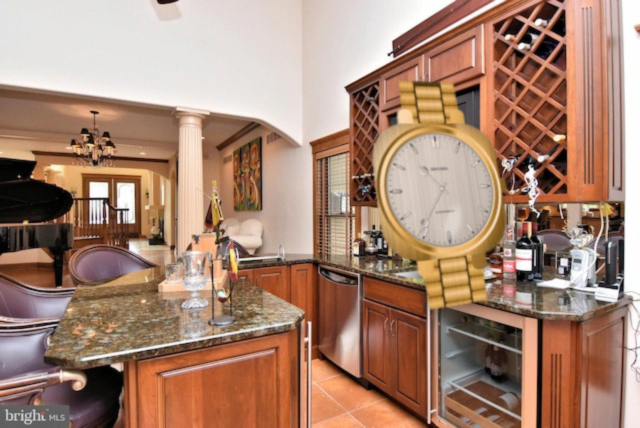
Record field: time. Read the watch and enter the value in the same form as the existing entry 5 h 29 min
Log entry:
10 h 36 min
